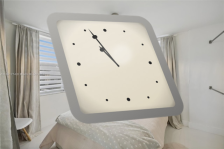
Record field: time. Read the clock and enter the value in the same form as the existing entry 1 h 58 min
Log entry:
10 h 56 min
